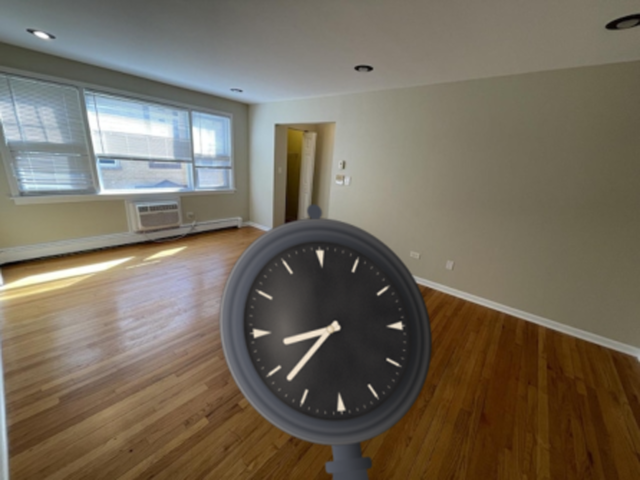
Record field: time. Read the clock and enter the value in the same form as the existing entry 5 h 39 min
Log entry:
8 h 38 min
